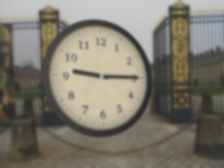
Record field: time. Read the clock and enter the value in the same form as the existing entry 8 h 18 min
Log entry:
9 h 15 min
